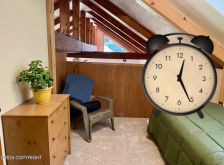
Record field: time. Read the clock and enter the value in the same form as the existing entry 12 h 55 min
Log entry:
12 h 26 min
